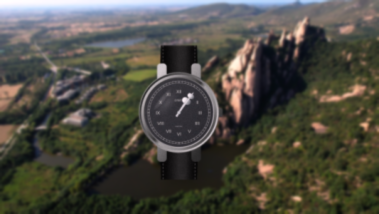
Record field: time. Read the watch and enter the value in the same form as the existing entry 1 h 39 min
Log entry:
1 h 06 min
